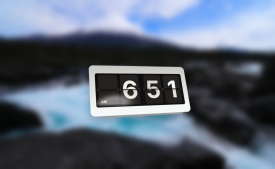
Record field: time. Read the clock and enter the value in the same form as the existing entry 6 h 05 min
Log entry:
6 h 51 min
